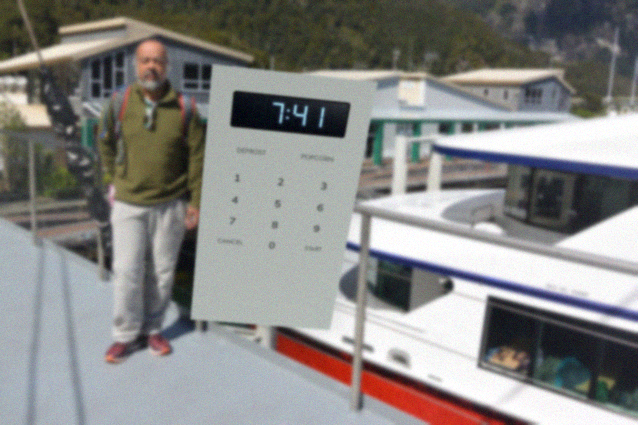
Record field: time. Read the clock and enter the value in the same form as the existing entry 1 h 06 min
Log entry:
7 h 41 min
